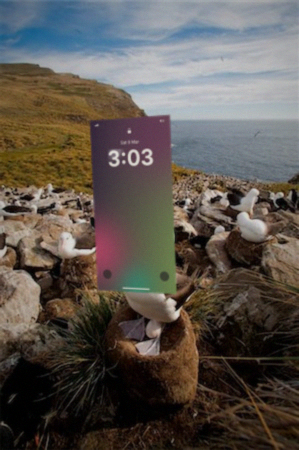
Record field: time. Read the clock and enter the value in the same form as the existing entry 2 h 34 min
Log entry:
3 h 03 min
